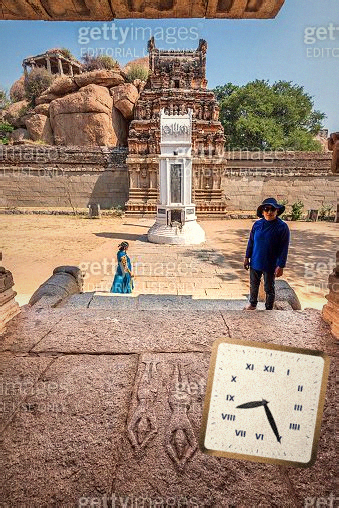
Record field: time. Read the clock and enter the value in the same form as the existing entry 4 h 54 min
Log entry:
8 h 25 min
